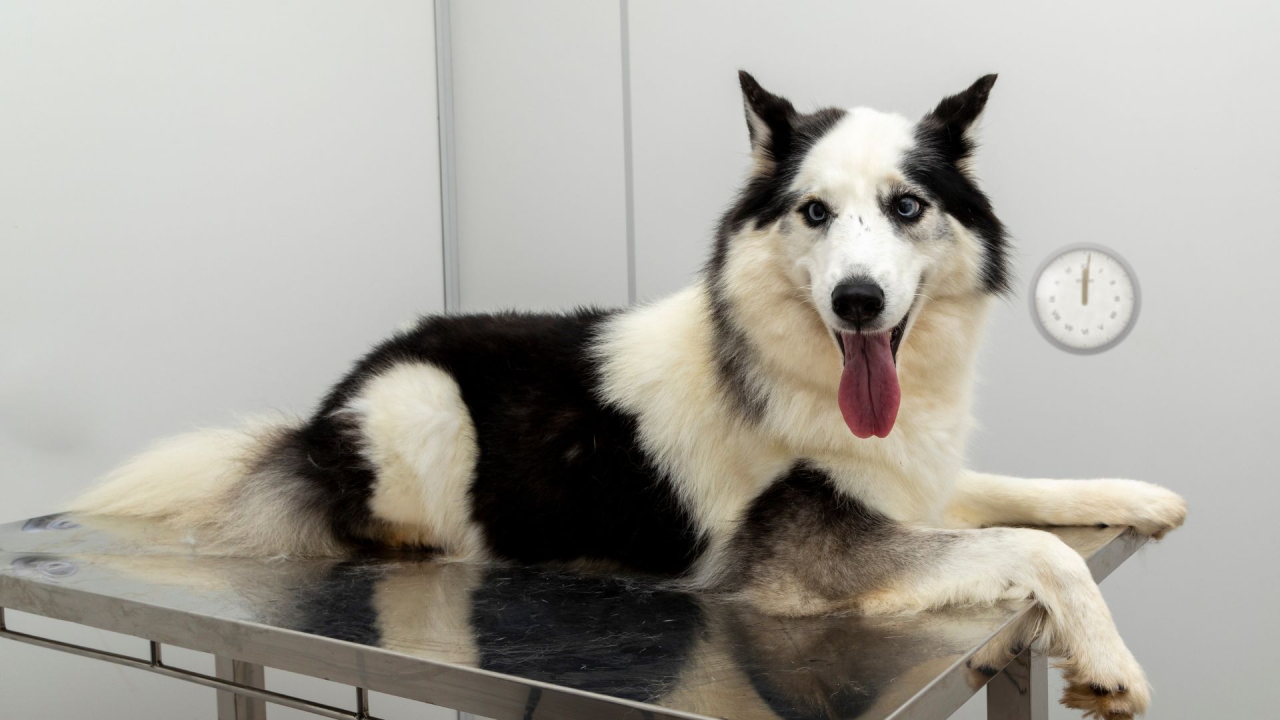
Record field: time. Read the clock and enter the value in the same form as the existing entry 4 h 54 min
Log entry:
12 h 01 min
